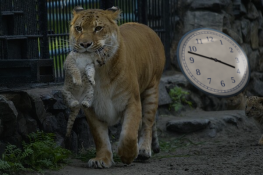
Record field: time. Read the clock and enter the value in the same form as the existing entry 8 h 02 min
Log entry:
3 h 48 min
